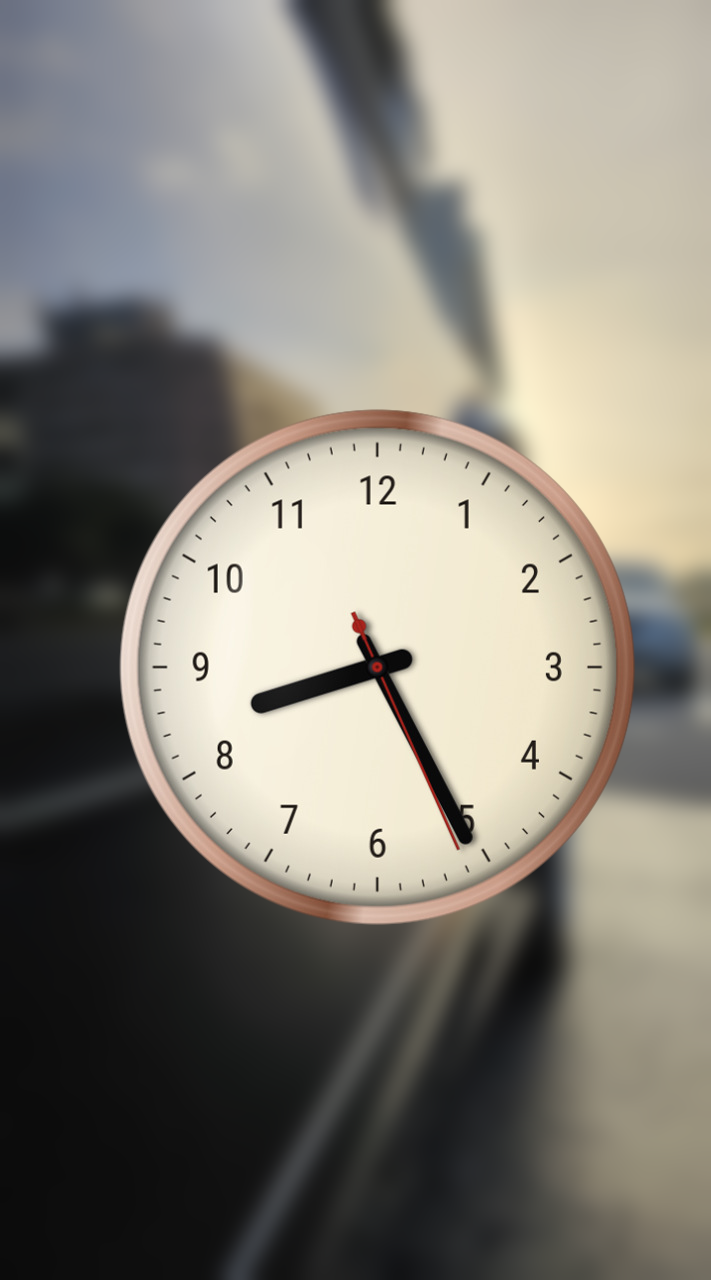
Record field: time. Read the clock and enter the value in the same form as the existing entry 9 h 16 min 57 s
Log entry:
8 h 25 min 26 s
